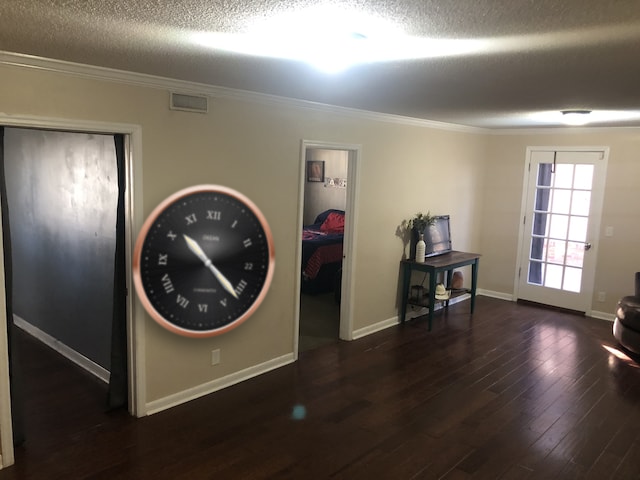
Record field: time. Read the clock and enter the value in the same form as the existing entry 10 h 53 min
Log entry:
10 h 22 min
